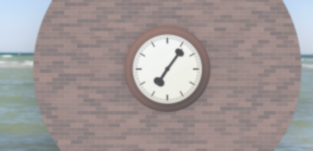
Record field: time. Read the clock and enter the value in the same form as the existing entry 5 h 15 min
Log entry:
7 h 06 min
